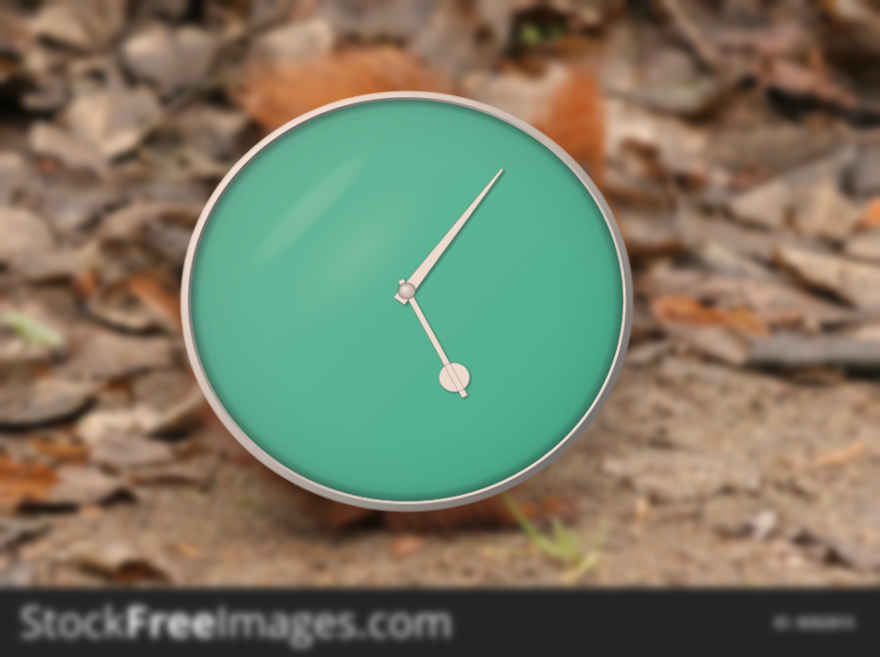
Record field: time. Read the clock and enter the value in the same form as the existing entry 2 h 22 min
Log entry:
5 h 06 min
